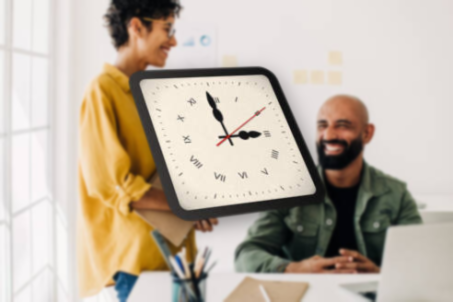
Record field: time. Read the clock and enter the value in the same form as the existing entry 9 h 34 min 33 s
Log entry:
2 h 59 min 10 s
